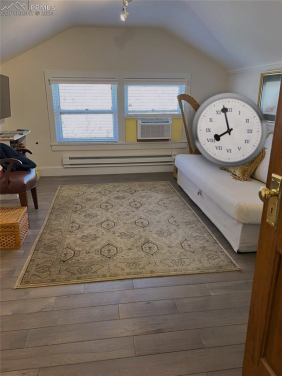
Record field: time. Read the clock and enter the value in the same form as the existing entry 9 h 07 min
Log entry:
7 h 58 min
